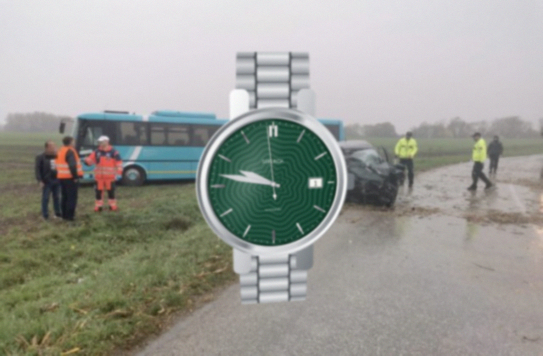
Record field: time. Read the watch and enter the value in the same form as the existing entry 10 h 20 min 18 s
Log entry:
9 h 46 min 59 s
